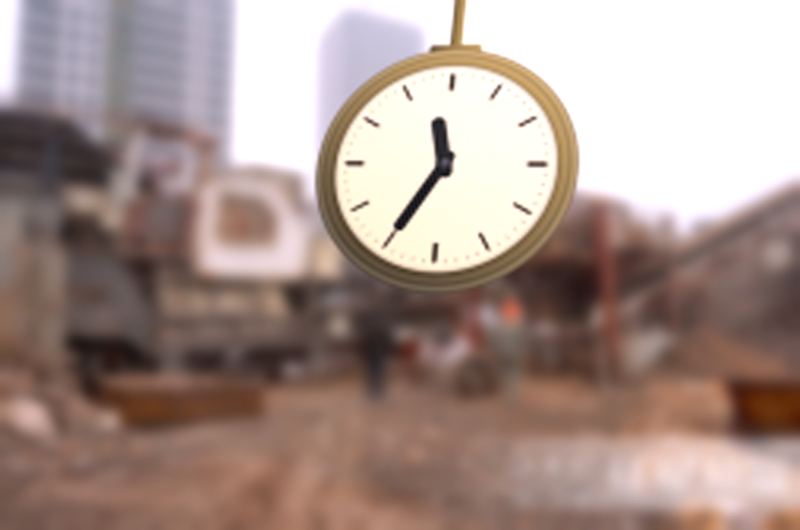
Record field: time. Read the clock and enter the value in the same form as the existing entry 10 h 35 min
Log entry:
11 h 35 min
